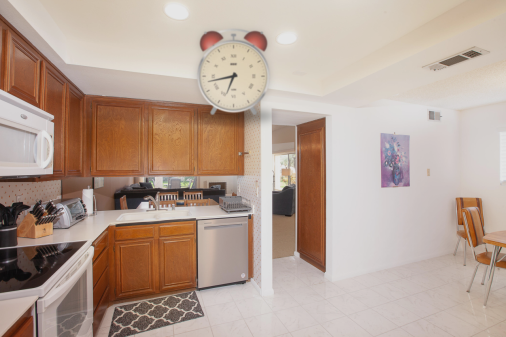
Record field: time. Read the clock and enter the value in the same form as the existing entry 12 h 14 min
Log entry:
6 h 43 min
